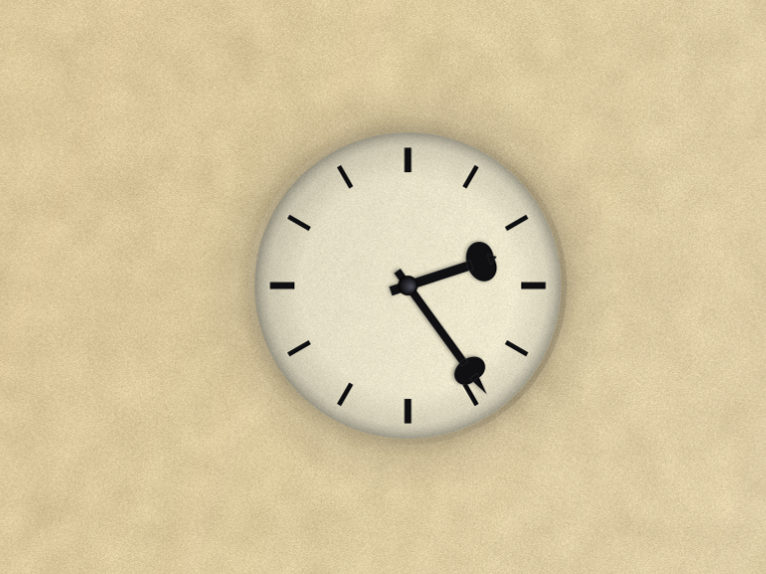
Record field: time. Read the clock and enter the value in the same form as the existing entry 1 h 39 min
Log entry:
2 h 24 min
